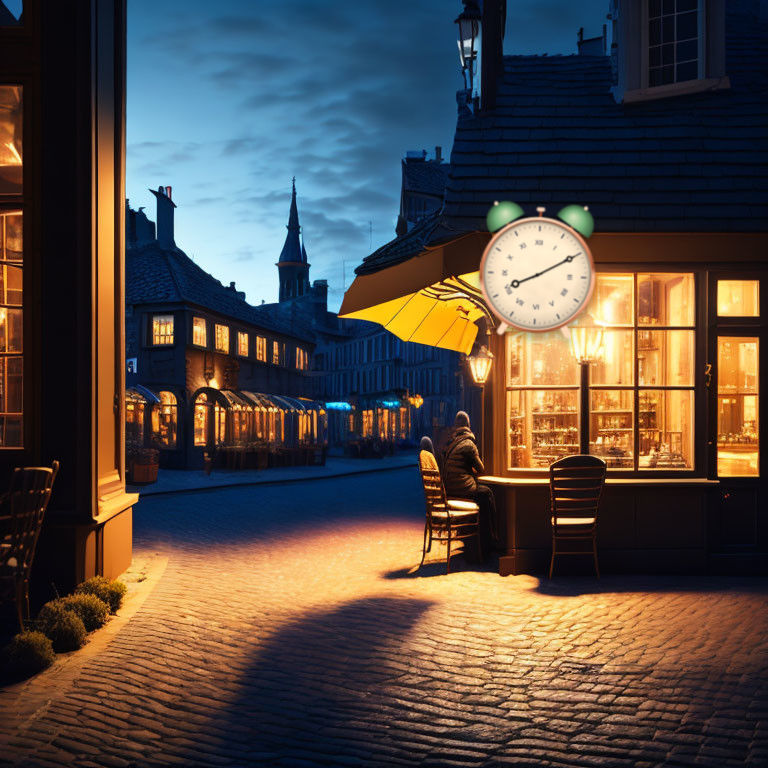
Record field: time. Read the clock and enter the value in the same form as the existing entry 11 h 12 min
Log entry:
8 h 10 min
